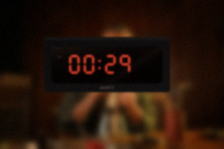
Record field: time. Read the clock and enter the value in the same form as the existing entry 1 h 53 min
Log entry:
0 h 29 min
